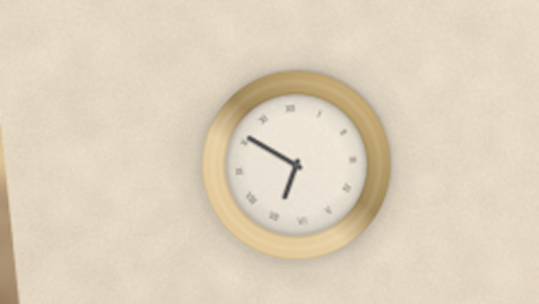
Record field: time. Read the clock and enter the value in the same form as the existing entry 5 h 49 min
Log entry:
6 h 51 min
